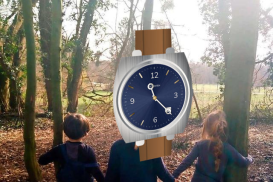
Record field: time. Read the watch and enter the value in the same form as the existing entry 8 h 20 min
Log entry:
11 h 23 min
